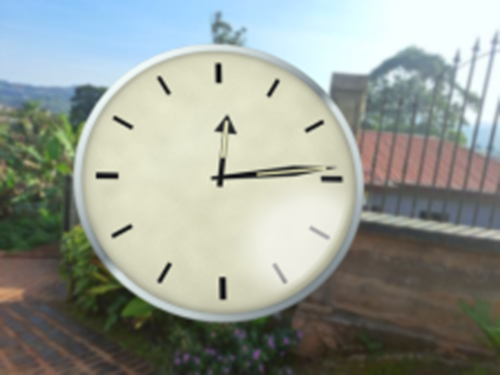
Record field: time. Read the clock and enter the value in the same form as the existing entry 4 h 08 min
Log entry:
12 h 14 min
